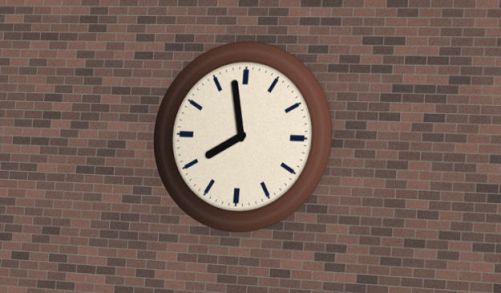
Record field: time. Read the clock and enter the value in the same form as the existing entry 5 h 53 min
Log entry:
7 h 58 min
